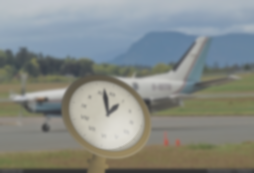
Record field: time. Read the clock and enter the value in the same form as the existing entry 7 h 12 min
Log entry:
12 h 57 min
